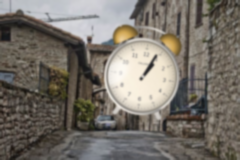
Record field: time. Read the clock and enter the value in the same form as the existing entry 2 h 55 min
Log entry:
1 h 04 min
